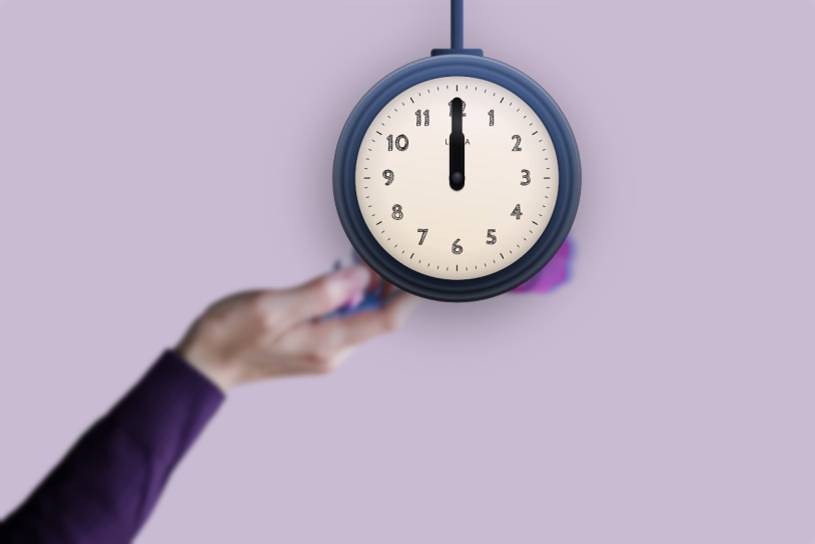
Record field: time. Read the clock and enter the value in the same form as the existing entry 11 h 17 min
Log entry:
12 h 00 min
